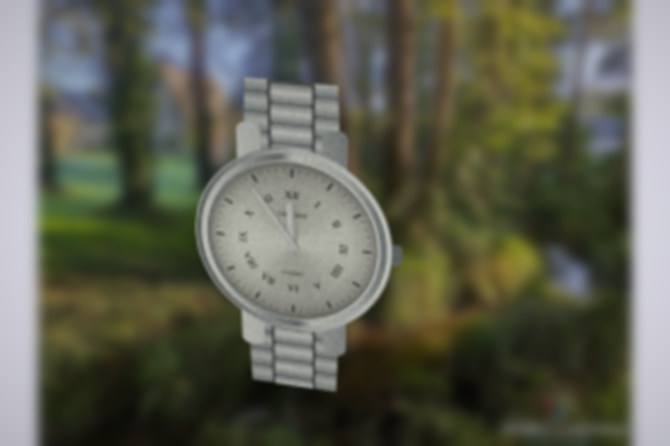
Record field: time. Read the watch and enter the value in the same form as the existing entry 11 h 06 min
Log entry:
11 h 54 min
